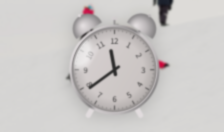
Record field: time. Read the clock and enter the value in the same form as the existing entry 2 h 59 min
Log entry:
11 h 39 min
